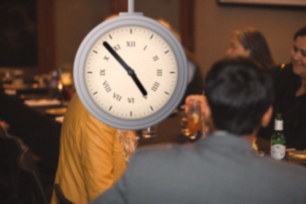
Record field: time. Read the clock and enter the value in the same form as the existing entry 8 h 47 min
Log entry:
4 h 53 min
